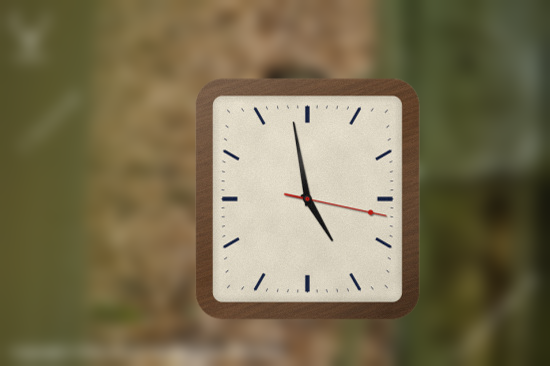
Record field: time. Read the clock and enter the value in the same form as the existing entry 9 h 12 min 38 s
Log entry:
4 h 58 min 17 s
